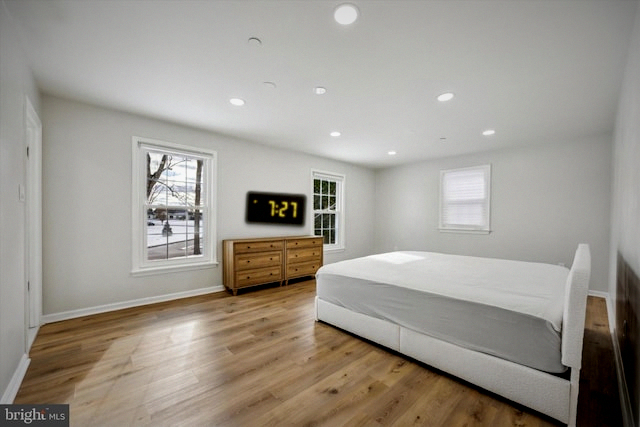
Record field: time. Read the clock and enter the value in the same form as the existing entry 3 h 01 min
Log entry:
7 h 27 min
